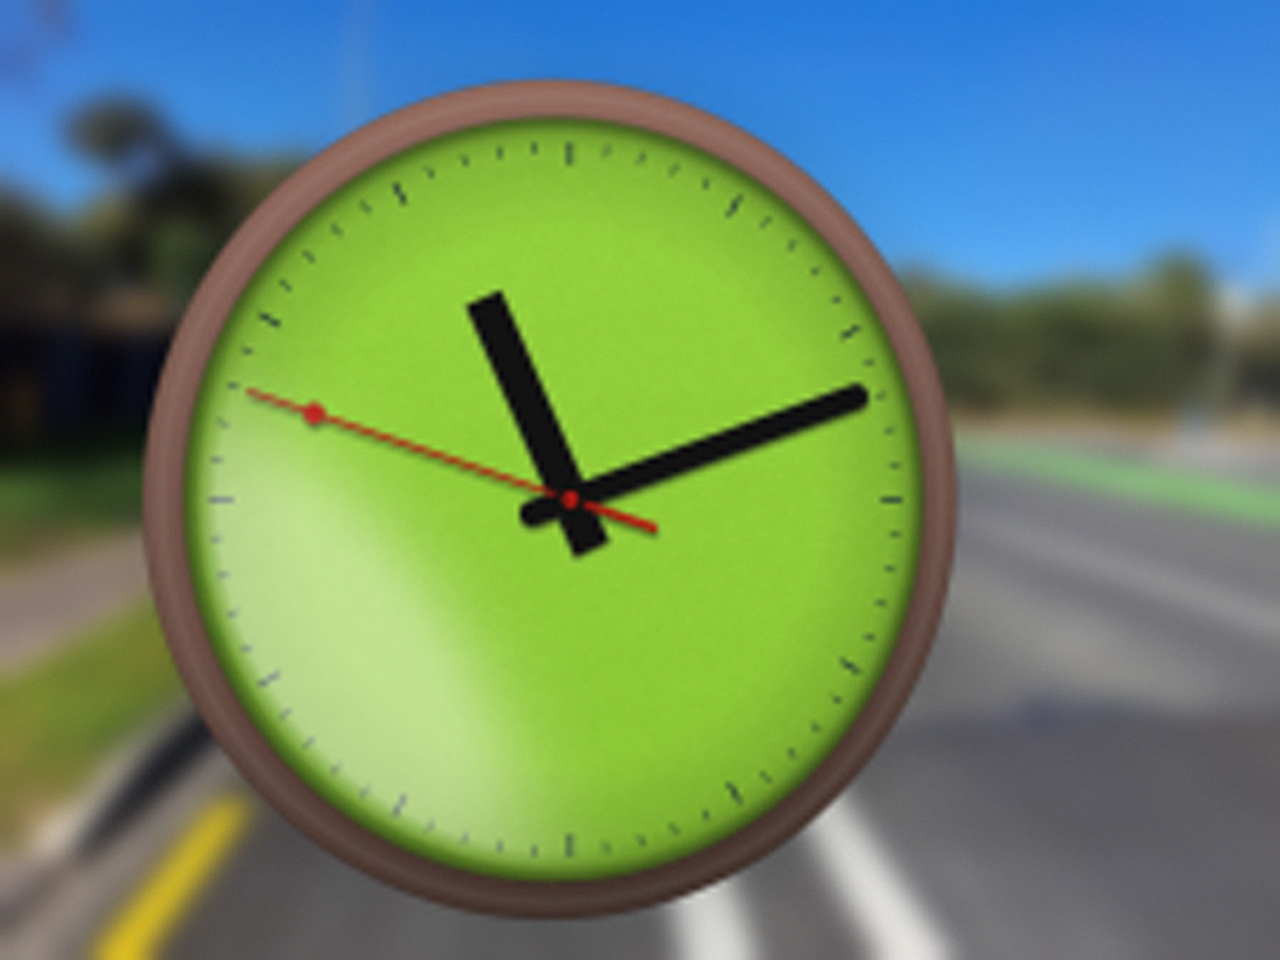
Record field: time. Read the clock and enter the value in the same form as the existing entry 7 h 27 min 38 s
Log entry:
11 h 11 min 48 s
